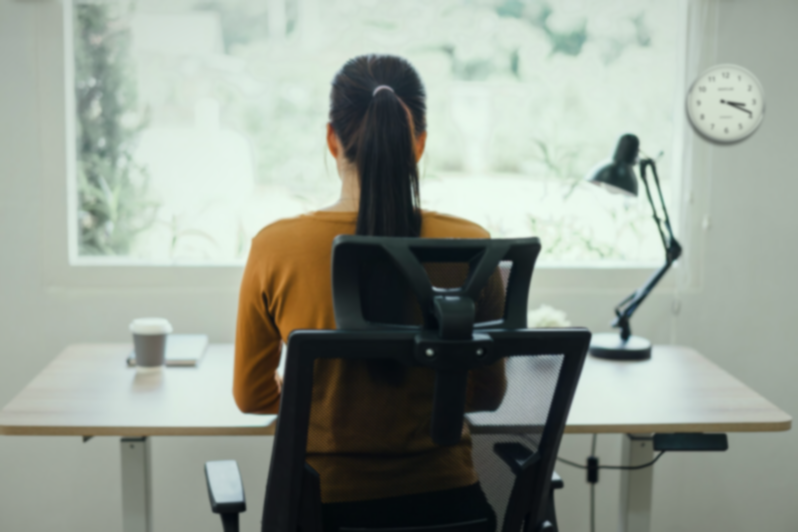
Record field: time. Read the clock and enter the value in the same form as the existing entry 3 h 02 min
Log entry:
3 h 19 min
